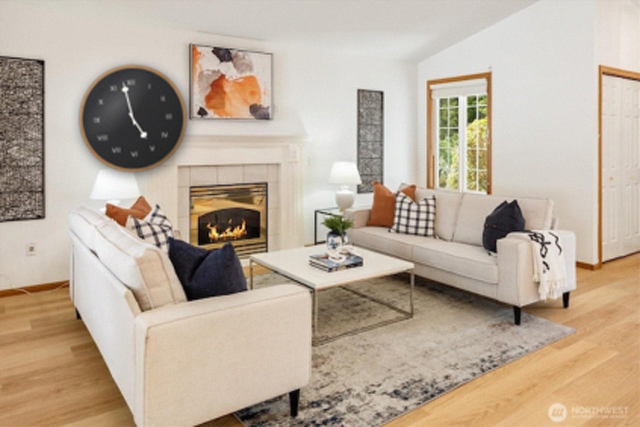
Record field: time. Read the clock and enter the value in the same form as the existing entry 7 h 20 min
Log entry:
4 h 58 min
